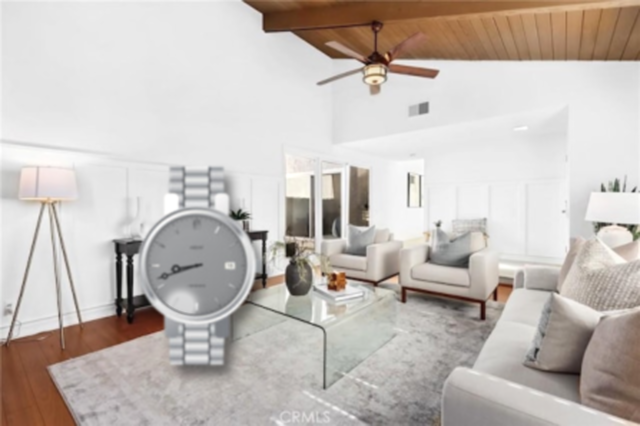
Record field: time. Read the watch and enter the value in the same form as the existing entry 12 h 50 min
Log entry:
8 h 42 min
